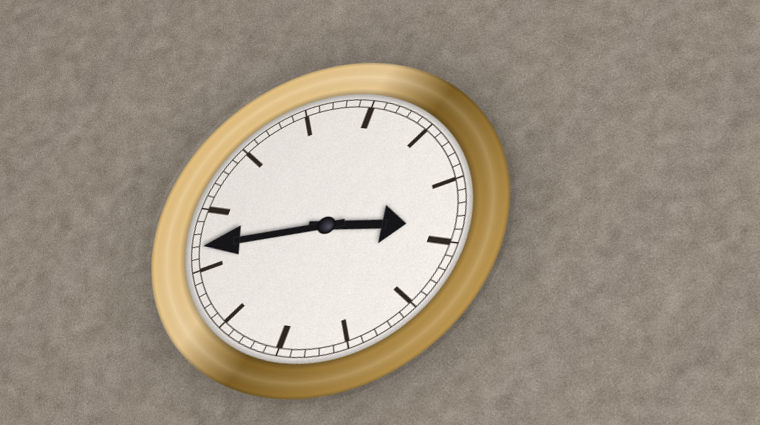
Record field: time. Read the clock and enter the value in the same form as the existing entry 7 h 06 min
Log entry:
2 h 42 min
